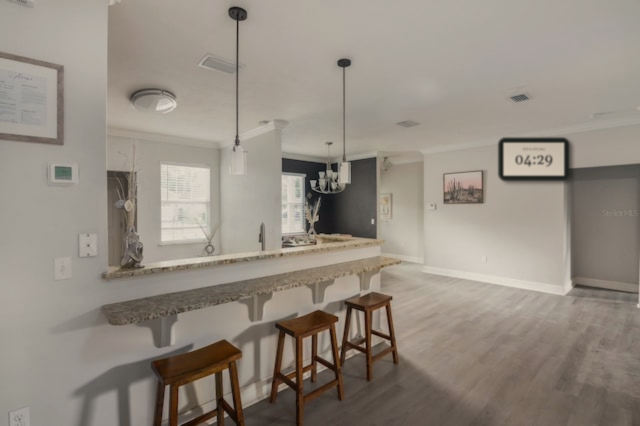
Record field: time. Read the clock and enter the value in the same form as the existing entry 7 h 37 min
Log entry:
4 h 29 min
